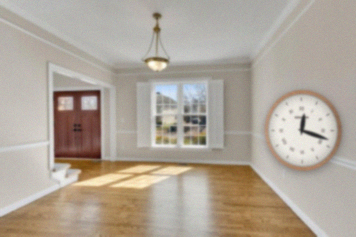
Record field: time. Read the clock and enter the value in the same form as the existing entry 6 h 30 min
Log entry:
12 h 18 min
